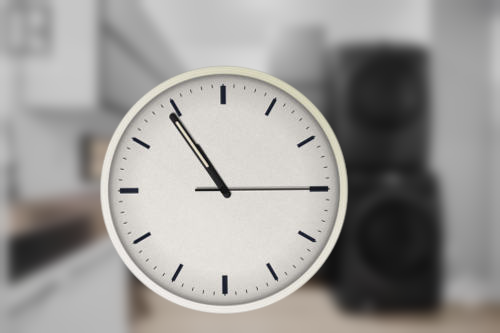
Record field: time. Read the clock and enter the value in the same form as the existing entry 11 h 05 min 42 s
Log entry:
10 h 54 min 15 s
